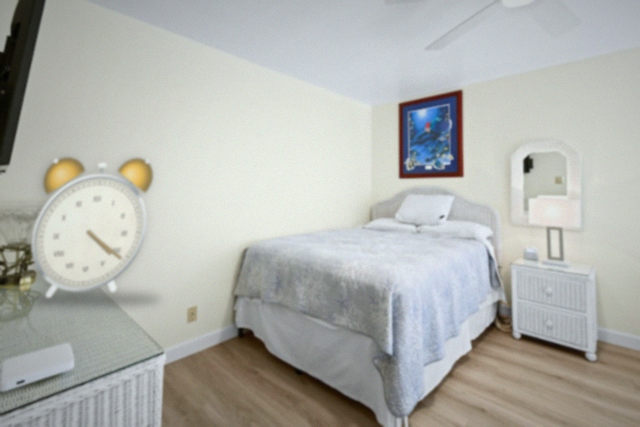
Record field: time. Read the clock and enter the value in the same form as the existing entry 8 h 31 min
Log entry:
4 h 21 min
